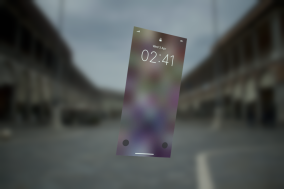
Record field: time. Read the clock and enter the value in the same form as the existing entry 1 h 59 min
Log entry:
2 h 41 min
